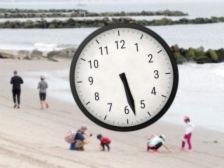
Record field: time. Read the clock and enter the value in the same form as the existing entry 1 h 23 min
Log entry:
5 h 28 min
